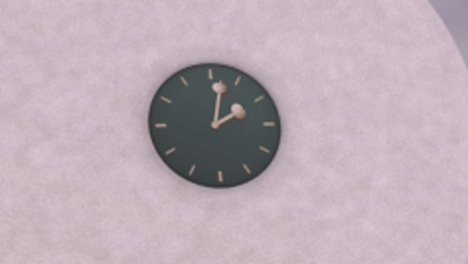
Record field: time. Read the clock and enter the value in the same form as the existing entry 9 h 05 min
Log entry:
2 h 02 min
